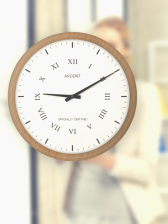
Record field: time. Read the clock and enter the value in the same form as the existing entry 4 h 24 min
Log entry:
9 h 10 min
